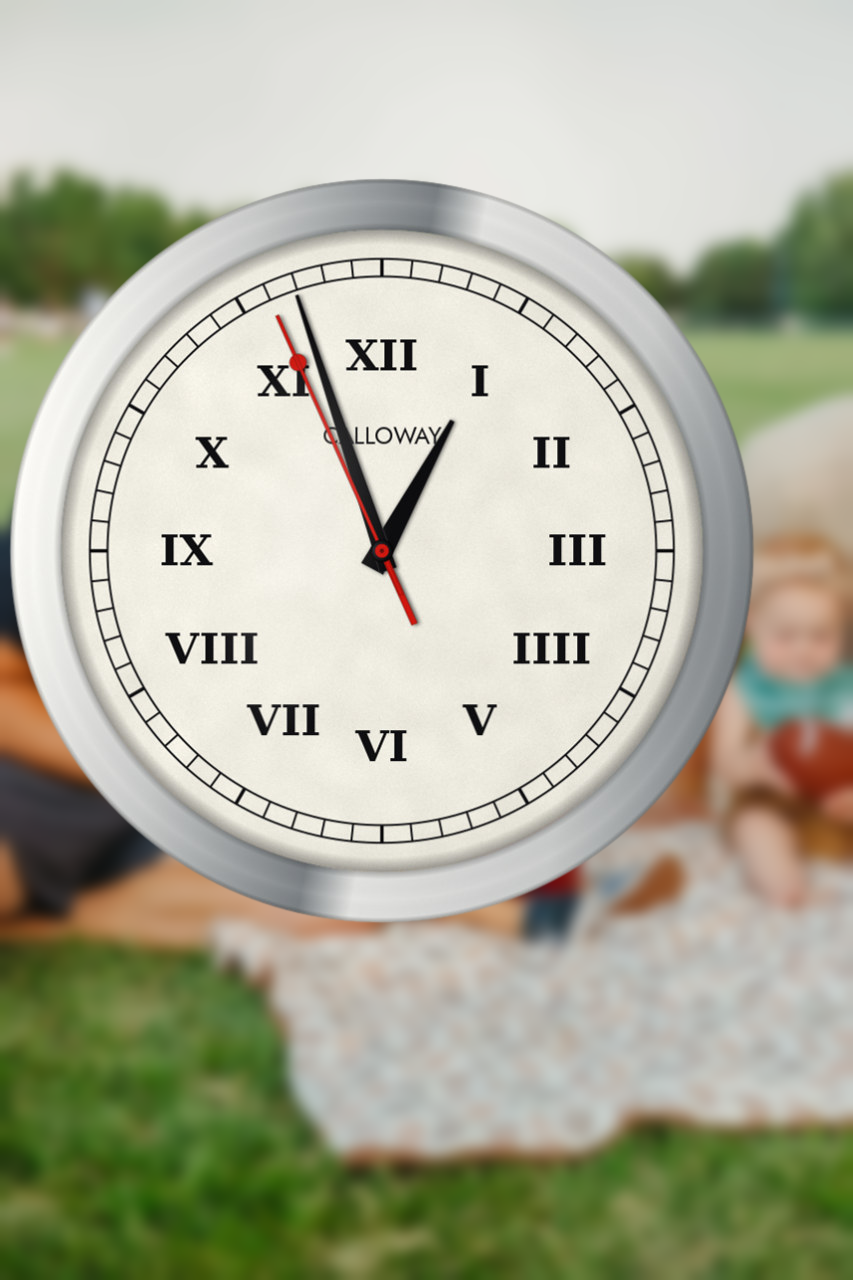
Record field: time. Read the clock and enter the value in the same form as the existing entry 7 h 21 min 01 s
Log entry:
12 h 56 min 56 s
